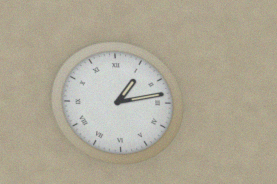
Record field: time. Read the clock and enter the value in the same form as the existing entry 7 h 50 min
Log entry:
1 h 13 min
